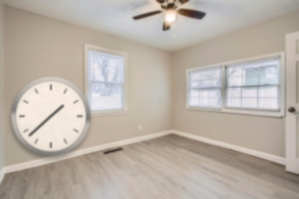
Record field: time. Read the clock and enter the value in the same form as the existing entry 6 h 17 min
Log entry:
1 h 38 min
